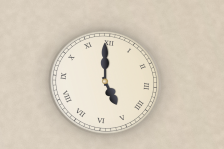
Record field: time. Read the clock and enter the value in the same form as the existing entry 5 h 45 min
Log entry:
4 h 59 min
